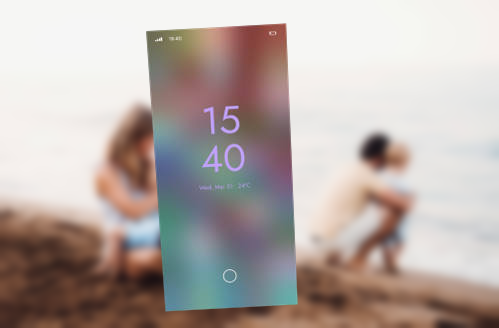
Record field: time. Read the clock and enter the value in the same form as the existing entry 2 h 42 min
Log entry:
15 h 40 min
